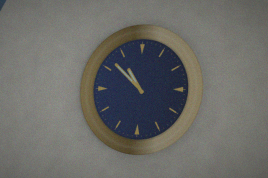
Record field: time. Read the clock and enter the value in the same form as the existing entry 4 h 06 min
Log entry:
10 h 52 min
